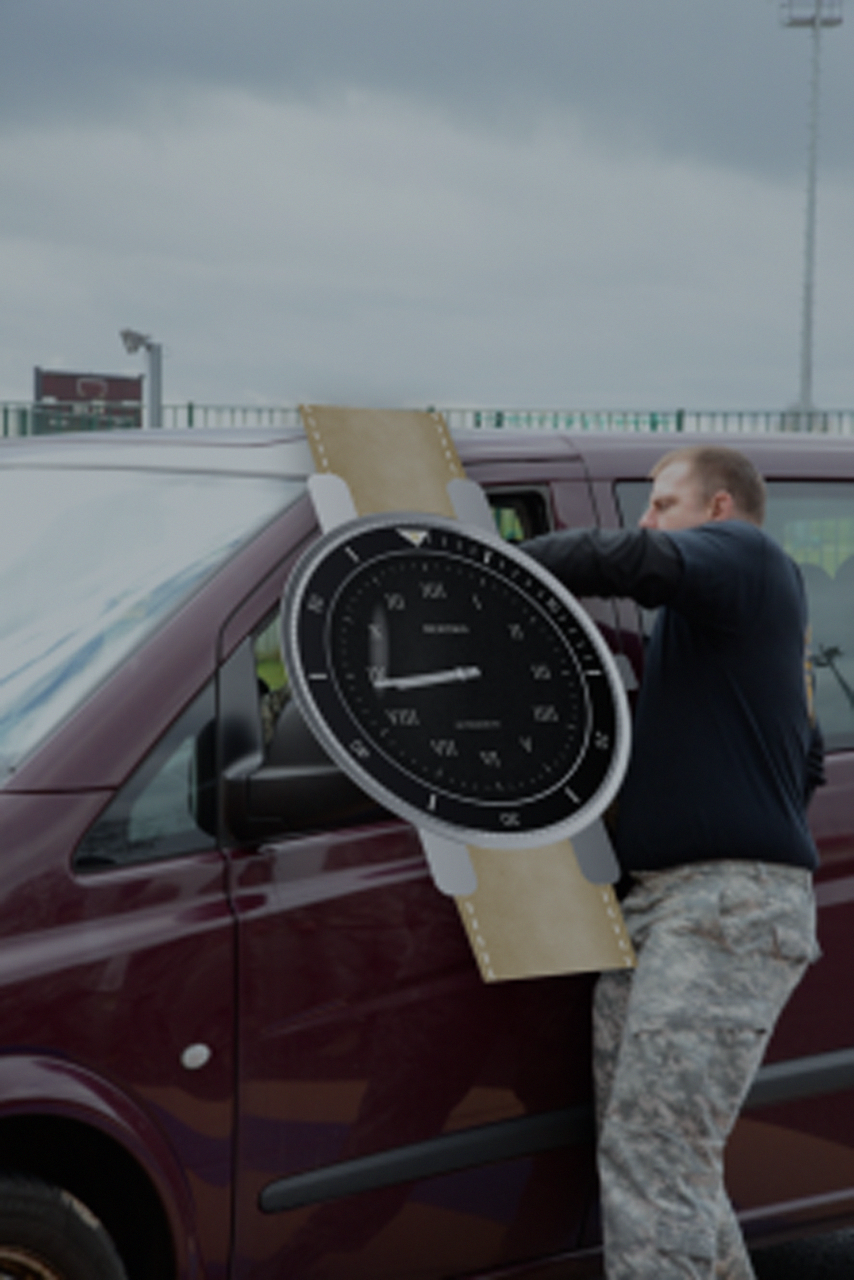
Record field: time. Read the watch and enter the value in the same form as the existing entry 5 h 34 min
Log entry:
8 h 44 min
